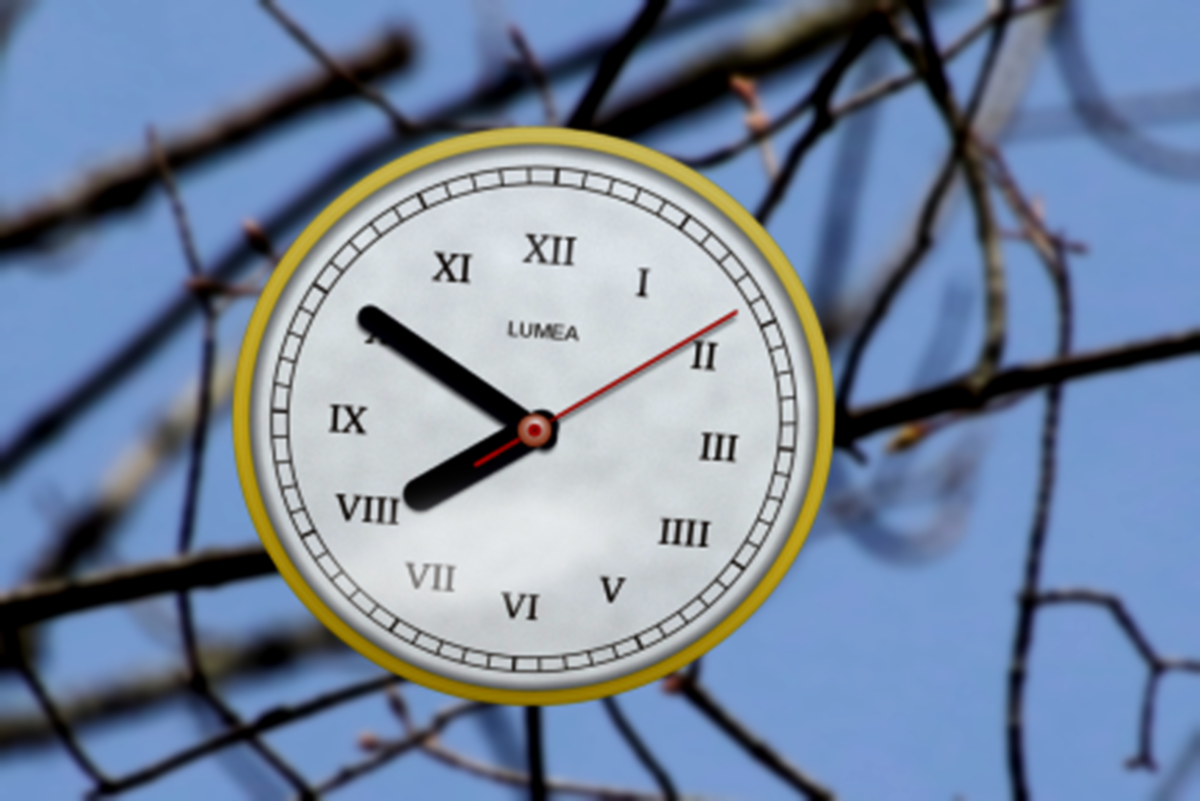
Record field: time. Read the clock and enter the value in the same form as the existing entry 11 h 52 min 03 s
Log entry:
7 h 50 min 09 s
